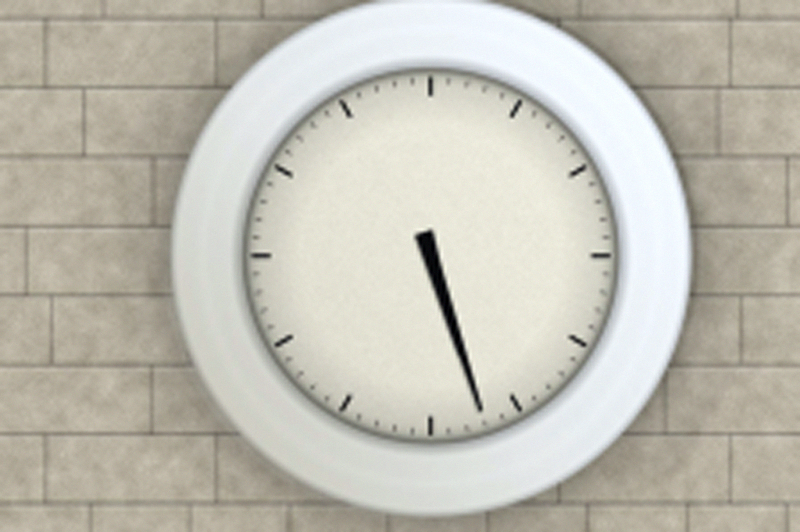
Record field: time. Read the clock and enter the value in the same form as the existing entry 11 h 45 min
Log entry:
5 h 27 min
